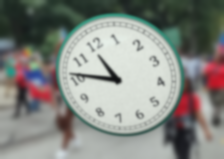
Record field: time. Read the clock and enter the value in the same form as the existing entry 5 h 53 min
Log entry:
11 h 51 min
